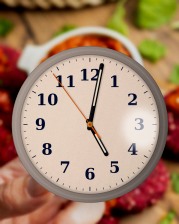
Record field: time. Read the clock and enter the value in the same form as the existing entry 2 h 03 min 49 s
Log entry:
5 h 01 min 54 s
